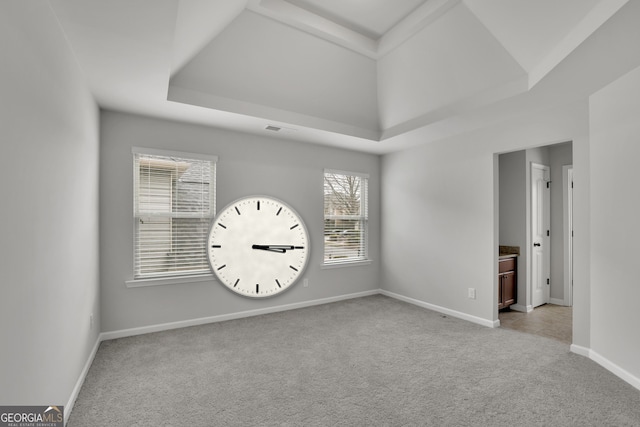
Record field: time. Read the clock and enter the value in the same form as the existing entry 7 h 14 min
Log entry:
3 h 15 min
